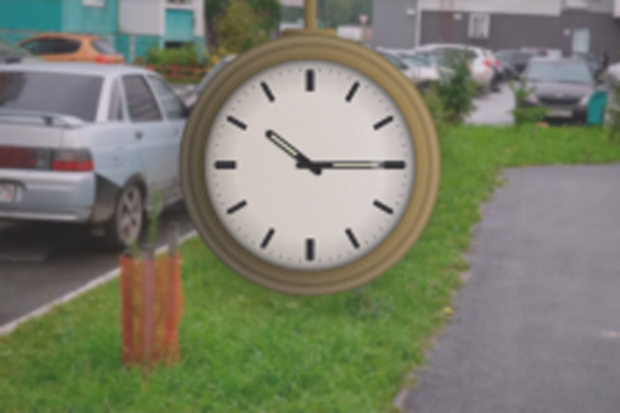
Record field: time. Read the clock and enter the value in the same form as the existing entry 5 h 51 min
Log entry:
10 h 15 min
